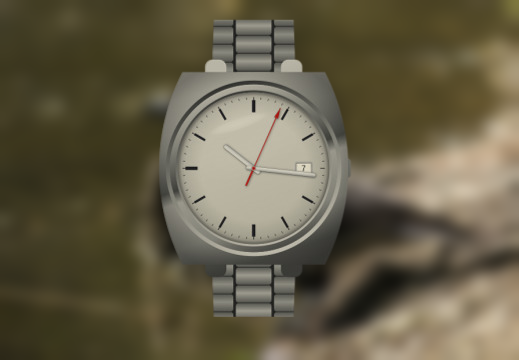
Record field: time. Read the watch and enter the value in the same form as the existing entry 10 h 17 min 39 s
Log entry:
10 h 16 min 04 s
